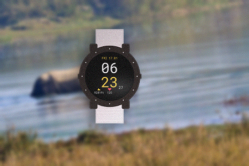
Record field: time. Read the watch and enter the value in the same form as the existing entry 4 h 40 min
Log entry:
6 h 23 min
